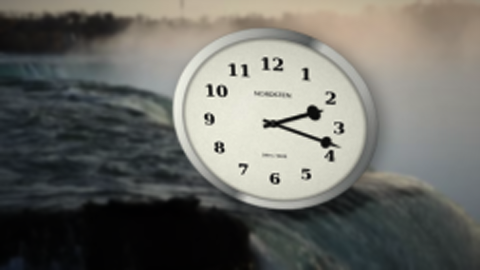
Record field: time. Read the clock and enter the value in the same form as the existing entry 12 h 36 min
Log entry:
2 h 18 min
